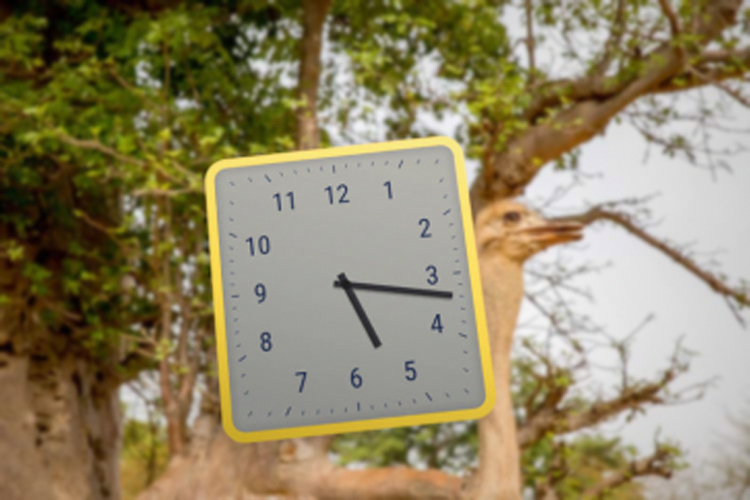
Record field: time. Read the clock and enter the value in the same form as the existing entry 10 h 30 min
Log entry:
5 h 17 min
